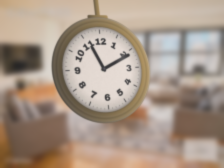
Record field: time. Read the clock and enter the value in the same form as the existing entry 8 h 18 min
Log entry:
11 h 11 min
